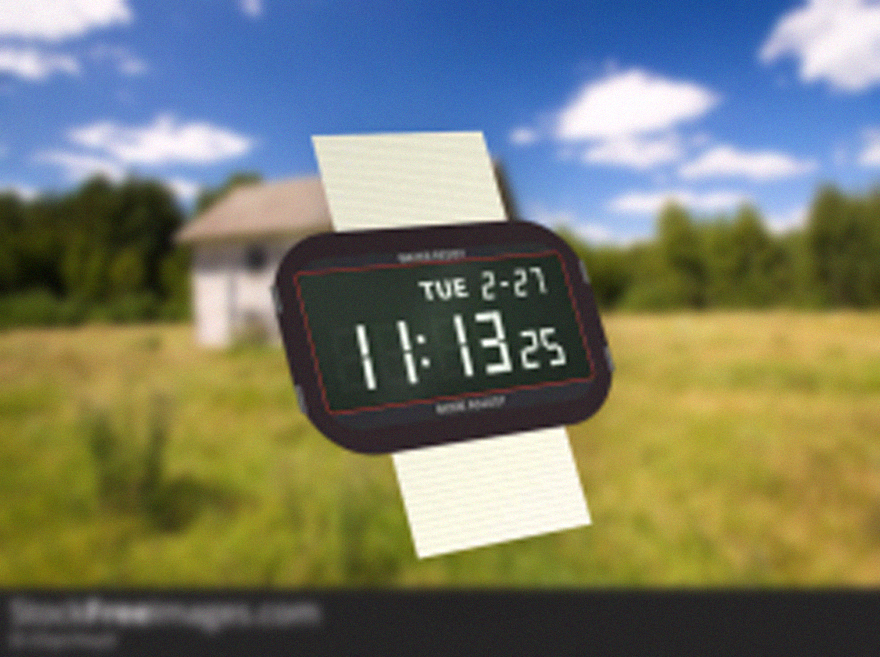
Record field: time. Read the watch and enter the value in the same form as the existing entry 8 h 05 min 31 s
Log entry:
11 h 13 min 25 s
